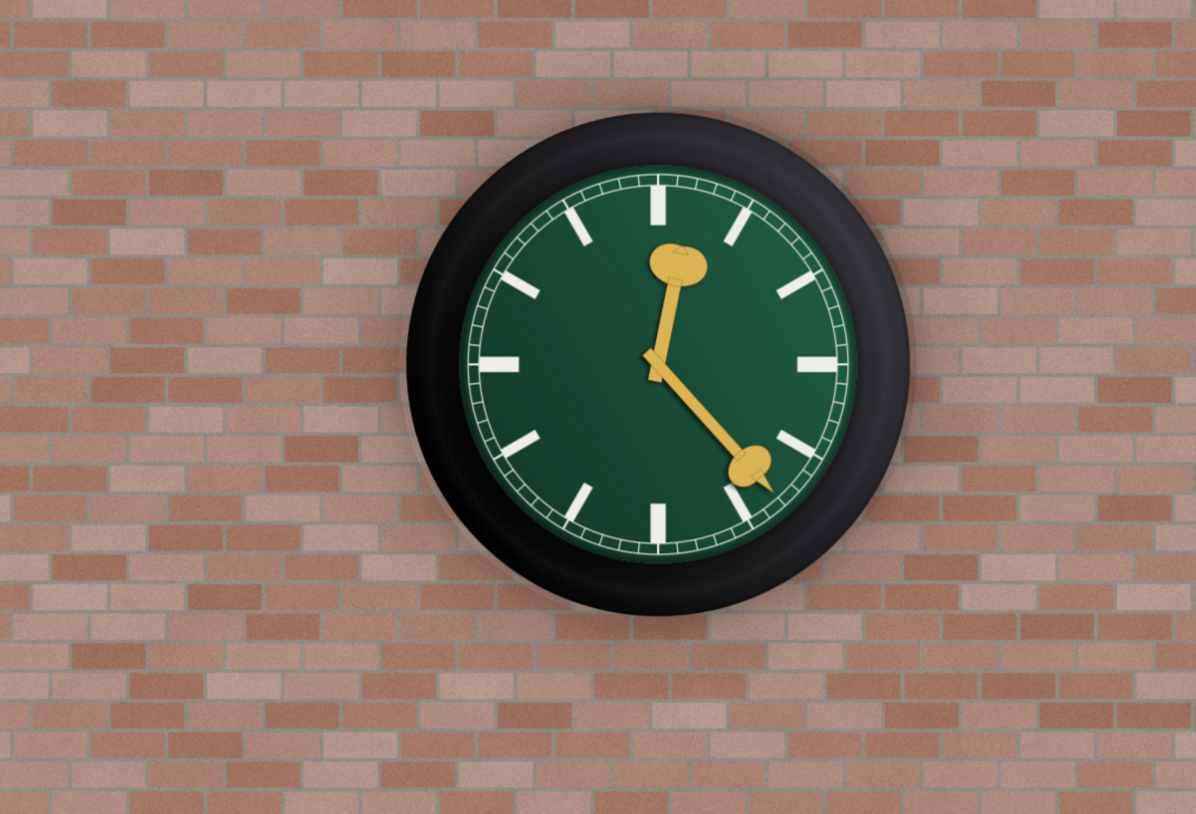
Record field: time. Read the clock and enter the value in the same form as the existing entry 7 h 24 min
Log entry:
12 h 23 min
